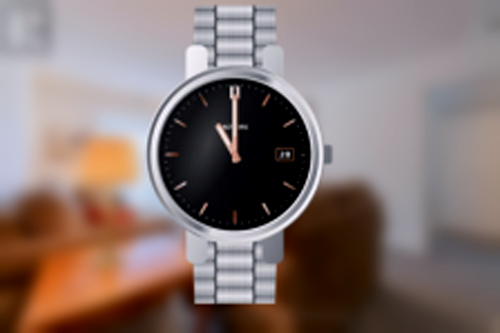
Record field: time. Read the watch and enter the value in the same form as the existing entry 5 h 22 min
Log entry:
11 h 00 min
